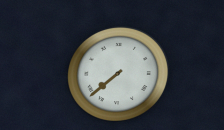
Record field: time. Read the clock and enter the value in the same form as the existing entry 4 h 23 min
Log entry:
7 h 38 min
